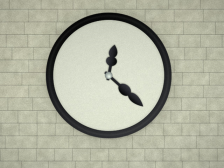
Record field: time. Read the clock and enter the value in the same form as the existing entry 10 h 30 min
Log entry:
12 h 22 min
